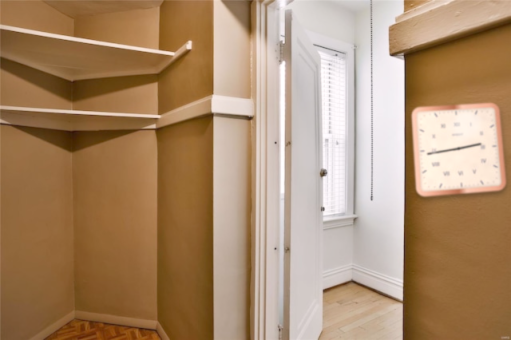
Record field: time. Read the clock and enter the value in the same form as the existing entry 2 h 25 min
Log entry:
2 h 44 min
